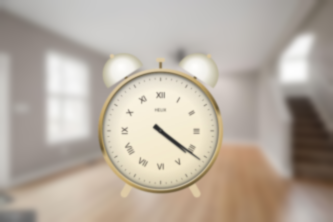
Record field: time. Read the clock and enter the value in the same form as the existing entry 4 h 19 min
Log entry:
4 h 21 min
